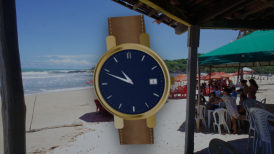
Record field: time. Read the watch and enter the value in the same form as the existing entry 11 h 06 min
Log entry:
10 h 49 min
